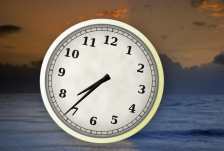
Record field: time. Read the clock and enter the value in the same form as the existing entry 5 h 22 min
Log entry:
7 h 36 min
